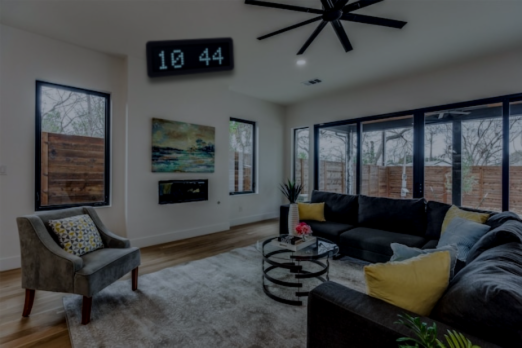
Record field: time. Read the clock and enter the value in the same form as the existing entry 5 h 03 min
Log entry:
10 h 44 min
